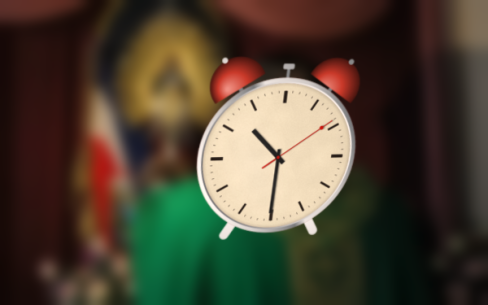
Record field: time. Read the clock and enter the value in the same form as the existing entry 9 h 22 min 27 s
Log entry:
10 h 30 min 09 s
